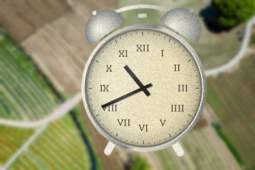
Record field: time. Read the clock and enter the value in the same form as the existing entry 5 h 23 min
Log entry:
10 h 41 min
